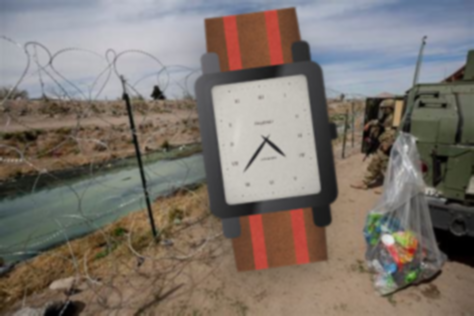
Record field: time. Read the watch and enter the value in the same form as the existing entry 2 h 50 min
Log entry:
4 h 37 min
